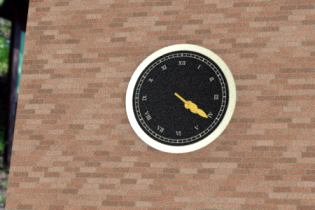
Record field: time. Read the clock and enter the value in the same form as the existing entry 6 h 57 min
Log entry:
4 h 21 min
